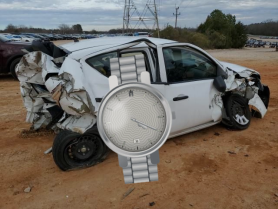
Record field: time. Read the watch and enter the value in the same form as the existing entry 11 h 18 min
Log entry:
4 h 20 min
